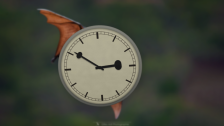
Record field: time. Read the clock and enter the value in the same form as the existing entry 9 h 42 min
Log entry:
2 h 51 min
